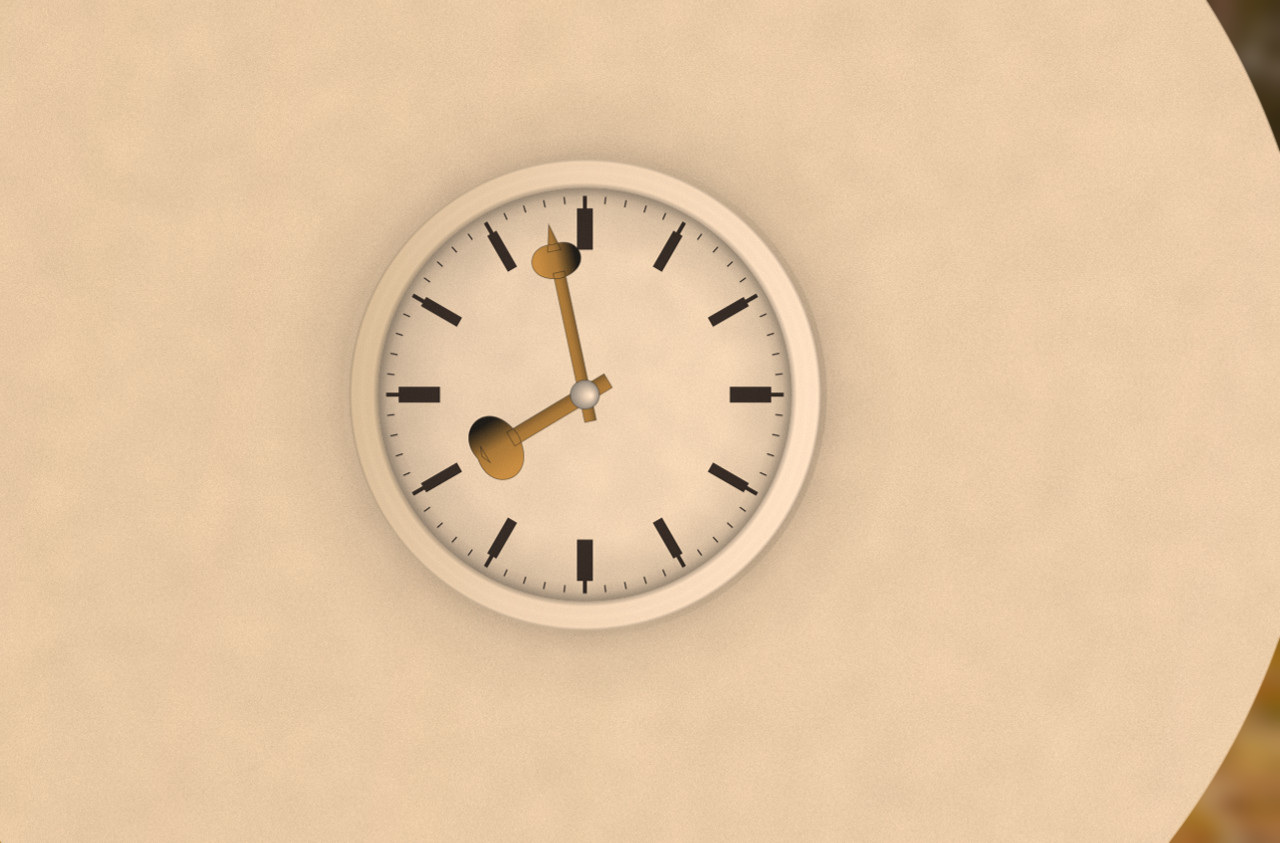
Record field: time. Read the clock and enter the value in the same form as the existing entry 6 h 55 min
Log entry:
7 h 58 min
